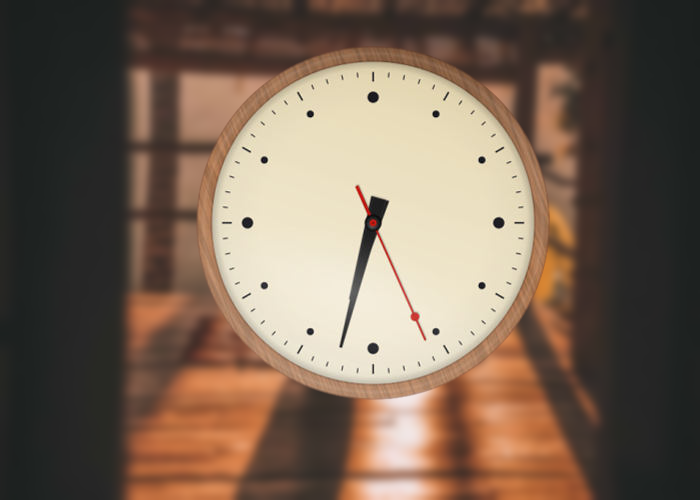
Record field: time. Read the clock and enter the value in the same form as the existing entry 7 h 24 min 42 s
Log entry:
6 h 32 min 26 s
